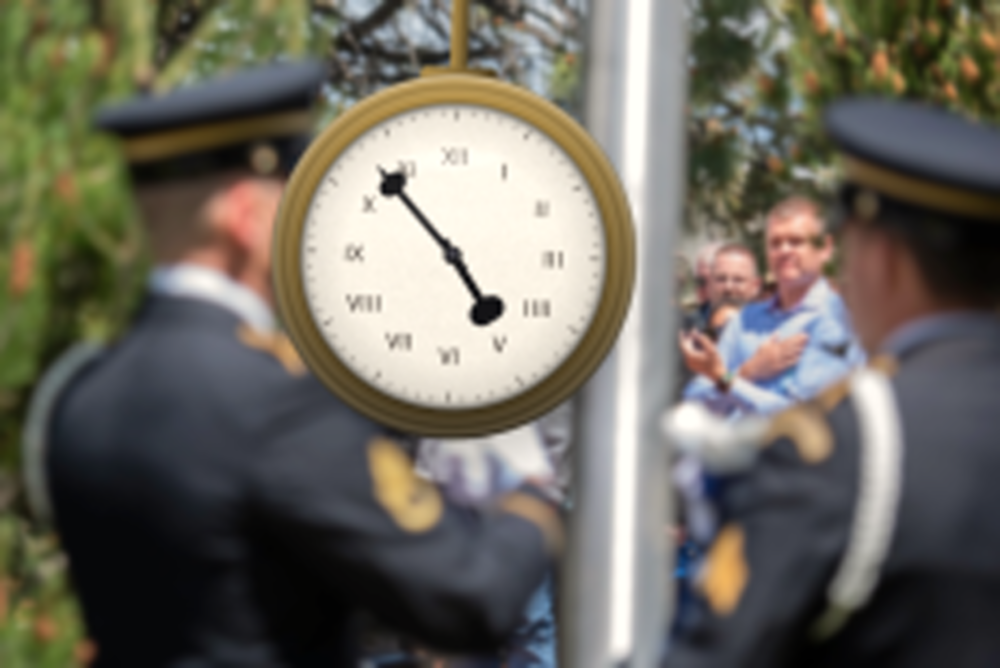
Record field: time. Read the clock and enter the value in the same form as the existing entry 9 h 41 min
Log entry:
4 h 53 min
